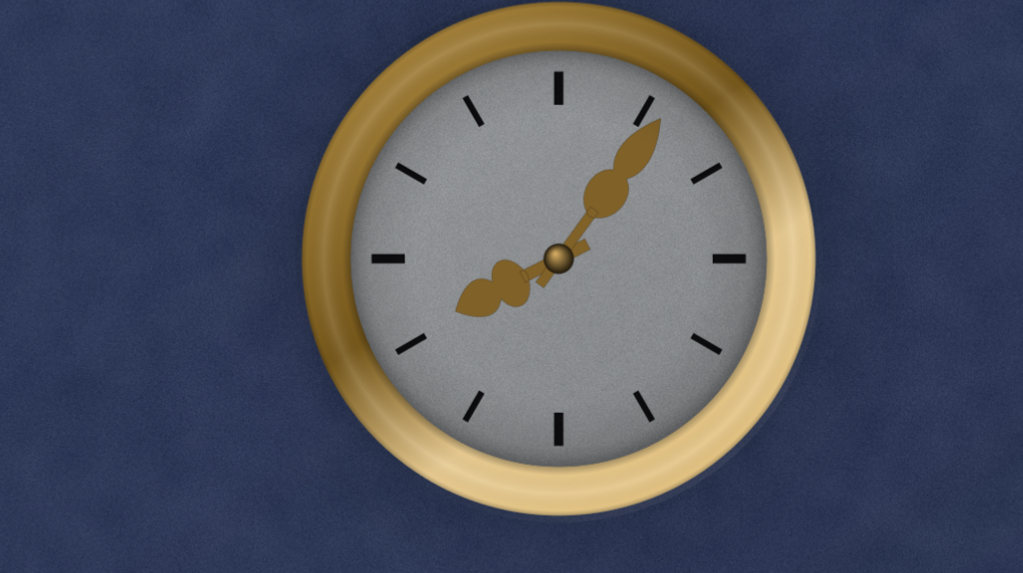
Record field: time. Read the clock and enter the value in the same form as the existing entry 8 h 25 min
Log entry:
8 h 06 min
